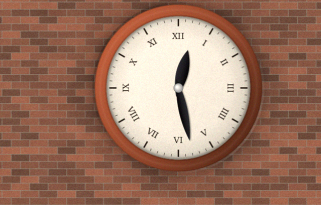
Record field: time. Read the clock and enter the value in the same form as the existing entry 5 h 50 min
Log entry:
12 h 28 min
